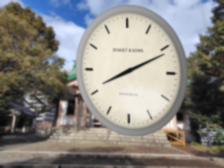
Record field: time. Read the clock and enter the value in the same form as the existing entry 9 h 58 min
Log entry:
8 h 11 min
